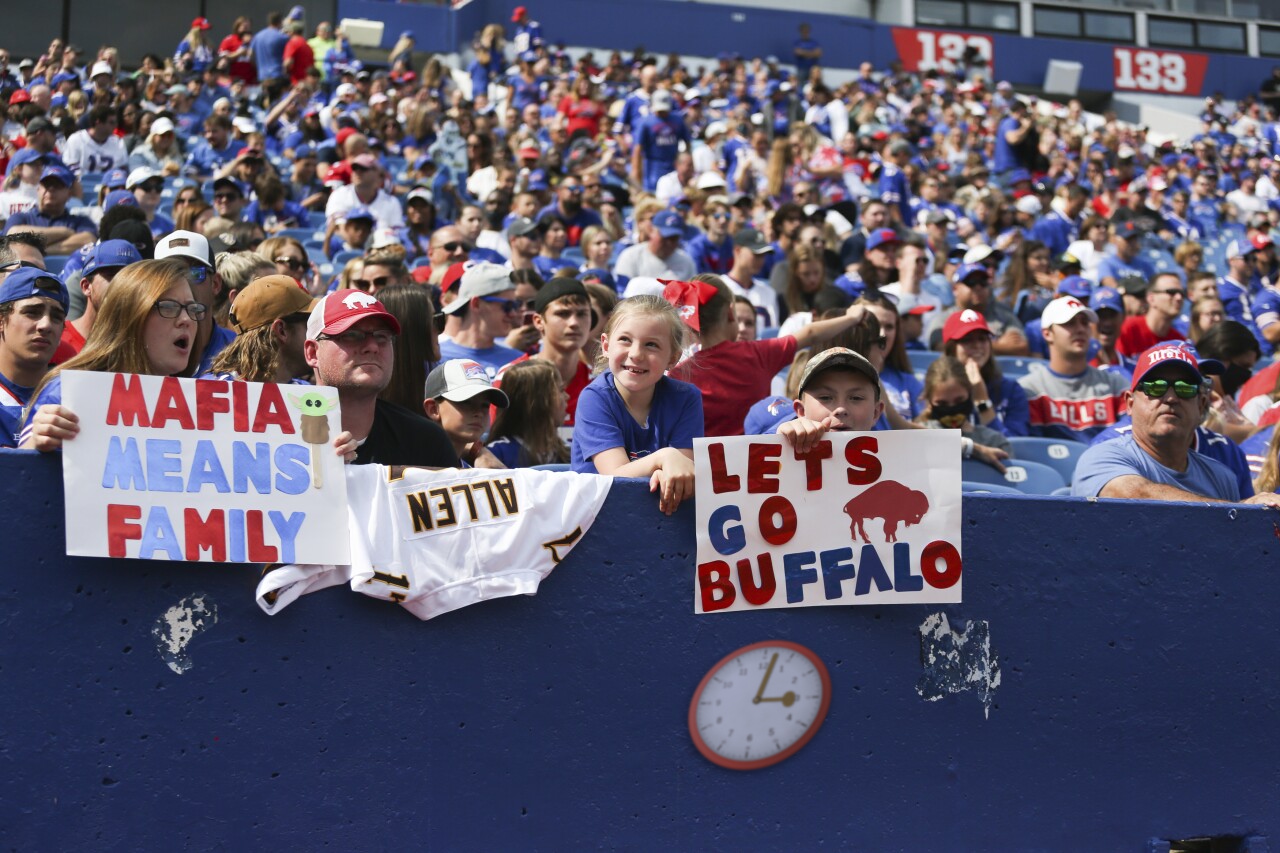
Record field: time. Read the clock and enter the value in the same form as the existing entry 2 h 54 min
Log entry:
3 h 02 min
